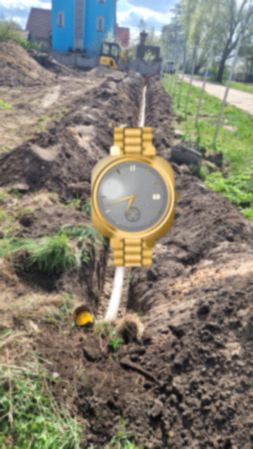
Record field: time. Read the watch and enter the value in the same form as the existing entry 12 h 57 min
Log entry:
6 h 42 min
